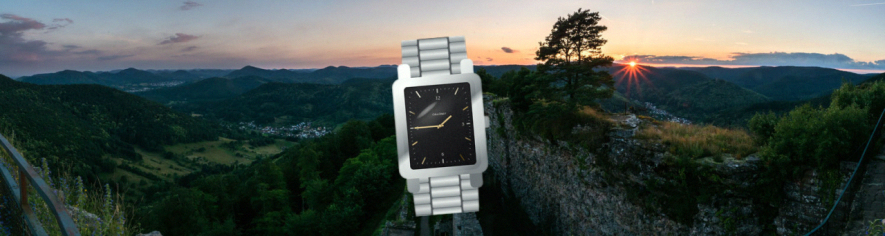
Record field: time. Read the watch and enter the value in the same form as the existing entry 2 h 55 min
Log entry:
1 h 45 min
